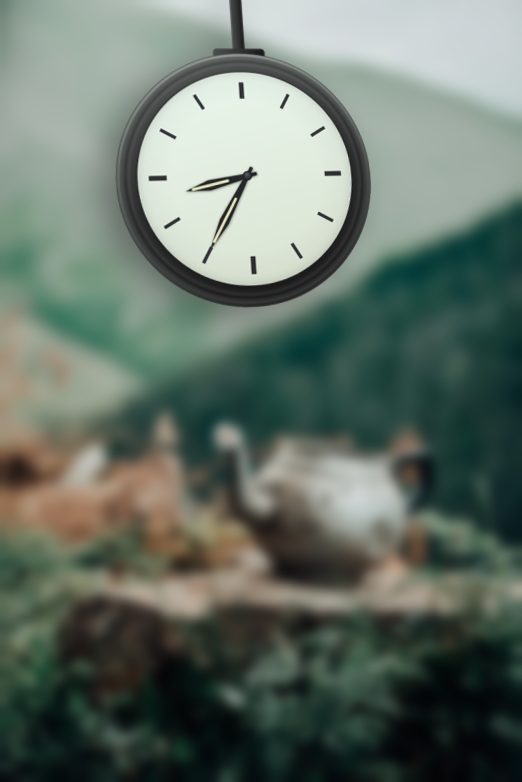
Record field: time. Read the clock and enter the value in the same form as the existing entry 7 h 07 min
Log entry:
8 h 35 min
